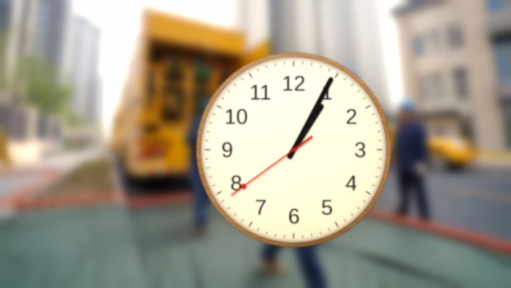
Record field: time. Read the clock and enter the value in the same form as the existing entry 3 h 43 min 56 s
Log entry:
1 h 04 min 39 s
